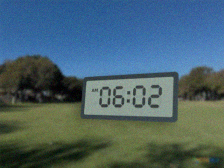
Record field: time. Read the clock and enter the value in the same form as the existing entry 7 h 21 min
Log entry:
6 h 02 min
